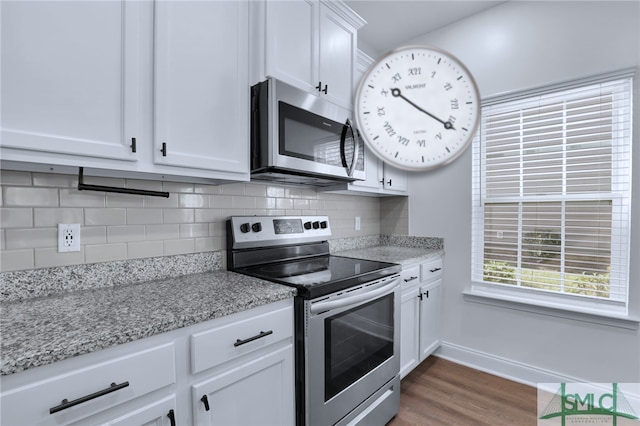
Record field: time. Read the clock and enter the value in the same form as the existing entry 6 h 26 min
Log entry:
10 h 21 min
